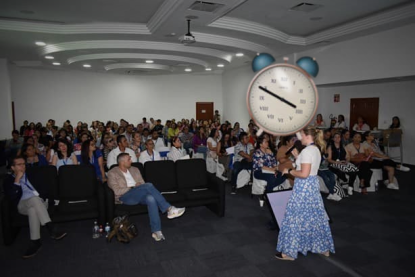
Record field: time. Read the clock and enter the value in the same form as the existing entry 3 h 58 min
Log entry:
3 h 49 min
